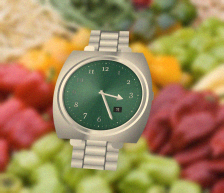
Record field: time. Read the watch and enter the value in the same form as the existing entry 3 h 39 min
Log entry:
3 h 26 min
